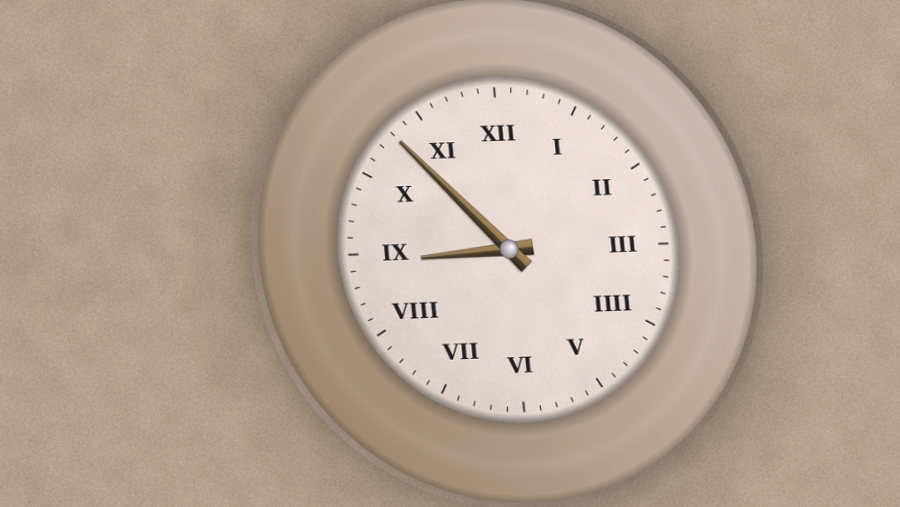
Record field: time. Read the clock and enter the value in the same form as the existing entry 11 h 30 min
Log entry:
8 h 53 min
